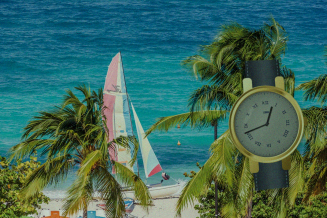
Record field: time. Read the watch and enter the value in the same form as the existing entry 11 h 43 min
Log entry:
12 h 42 min
